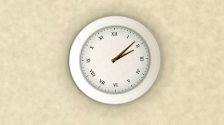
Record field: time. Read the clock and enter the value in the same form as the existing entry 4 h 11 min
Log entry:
2 h 08 min
